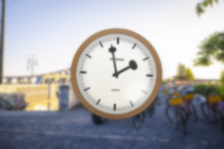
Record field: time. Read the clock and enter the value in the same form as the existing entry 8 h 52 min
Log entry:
1 h 58 min
